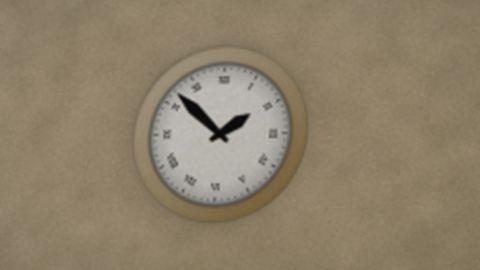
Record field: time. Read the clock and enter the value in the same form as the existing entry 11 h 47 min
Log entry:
1 h 52 min
